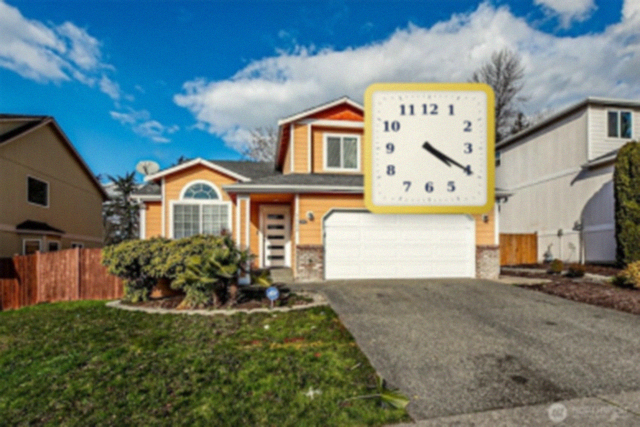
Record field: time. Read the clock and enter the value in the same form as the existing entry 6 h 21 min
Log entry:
4 h 20 min
